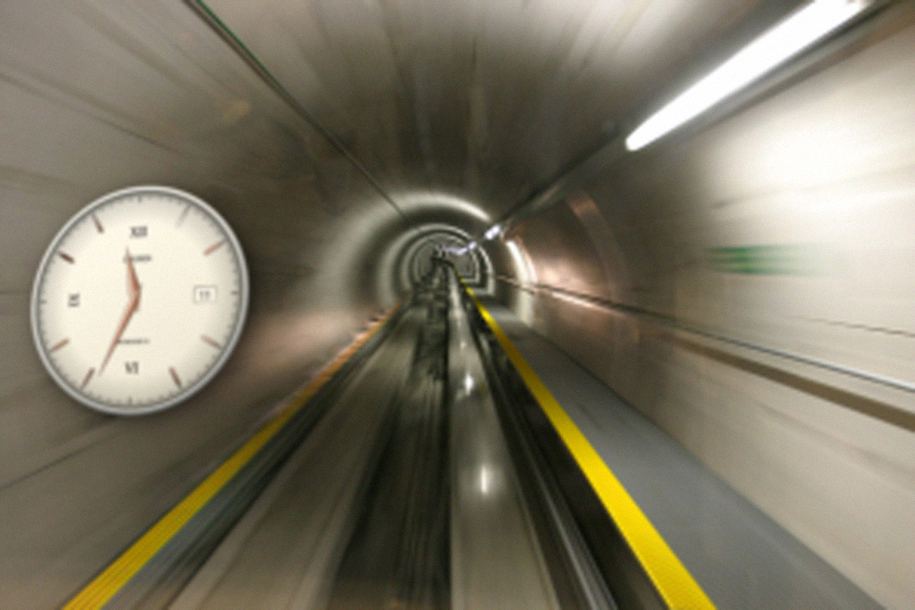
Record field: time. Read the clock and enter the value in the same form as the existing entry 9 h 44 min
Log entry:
11 h 34 min
